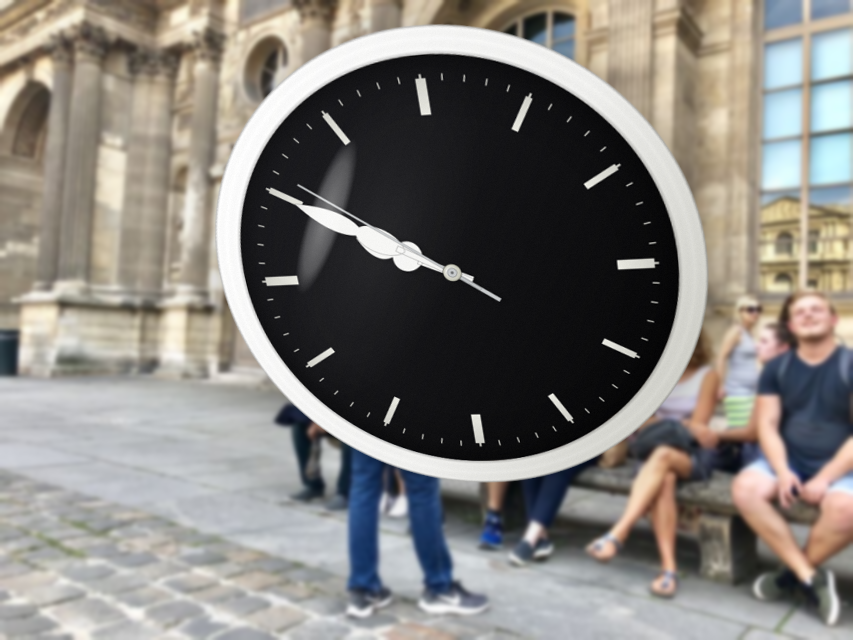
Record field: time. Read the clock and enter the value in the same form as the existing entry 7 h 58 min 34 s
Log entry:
9 h 49 min 51 s
